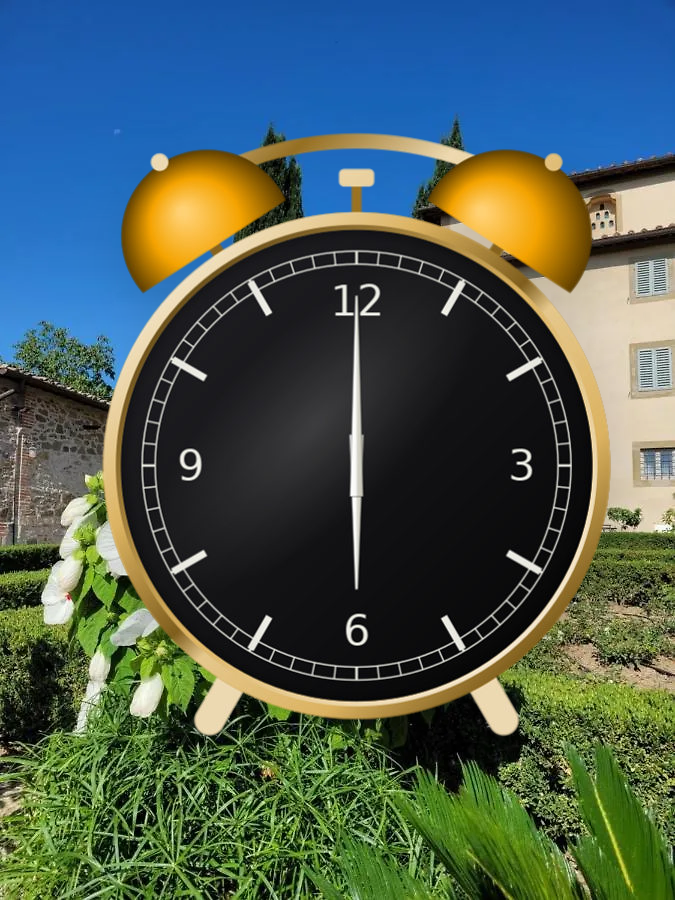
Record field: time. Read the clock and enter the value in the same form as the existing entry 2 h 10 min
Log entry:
6 h 00 min
